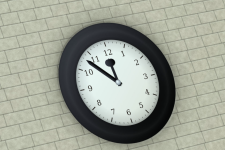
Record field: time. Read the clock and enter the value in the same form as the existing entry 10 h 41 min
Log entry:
11 h 53 min
